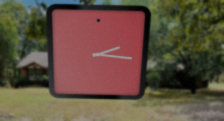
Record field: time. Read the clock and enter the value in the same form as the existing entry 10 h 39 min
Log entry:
2 h 16 min
